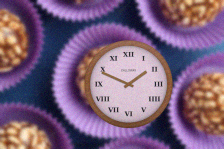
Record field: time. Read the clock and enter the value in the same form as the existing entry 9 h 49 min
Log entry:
1 h 49 min
